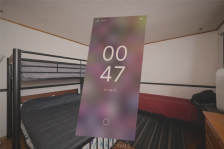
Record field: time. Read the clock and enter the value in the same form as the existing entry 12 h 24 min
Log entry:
0 h 47 min
